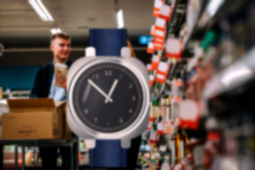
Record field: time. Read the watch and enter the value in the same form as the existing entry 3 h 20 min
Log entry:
12 h 52 min
